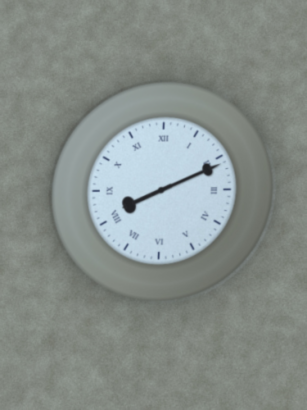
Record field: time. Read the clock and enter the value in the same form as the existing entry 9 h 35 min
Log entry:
8 h 11 min
